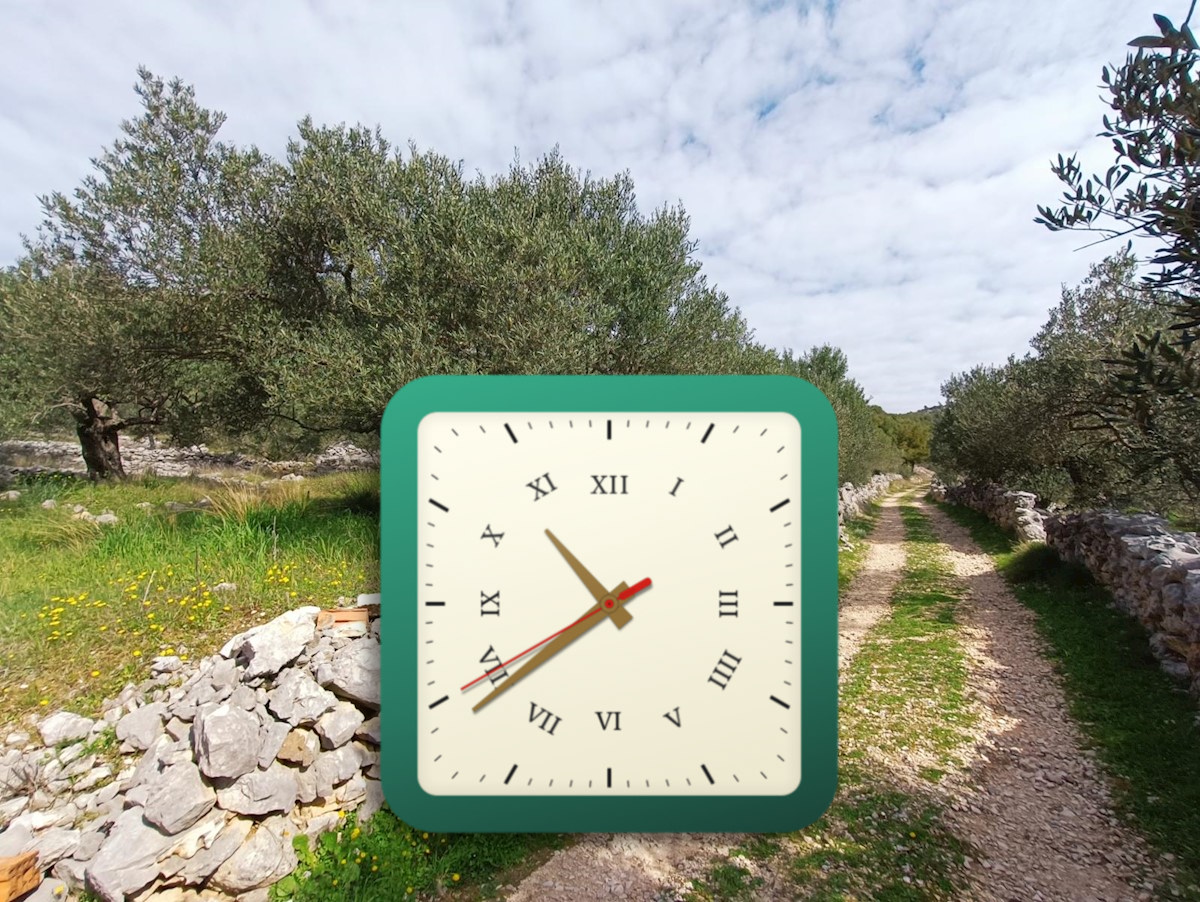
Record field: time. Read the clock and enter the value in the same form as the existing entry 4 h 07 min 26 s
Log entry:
10 h 38 min 40 s
